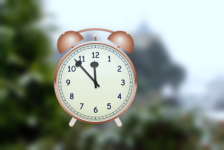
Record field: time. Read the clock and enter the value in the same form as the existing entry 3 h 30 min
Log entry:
11 h 53 min
